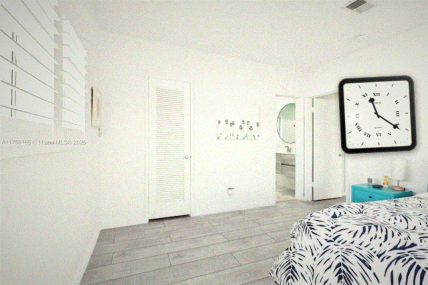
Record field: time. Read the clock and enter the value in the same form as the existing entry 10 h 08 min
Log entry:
11 h 21 min
